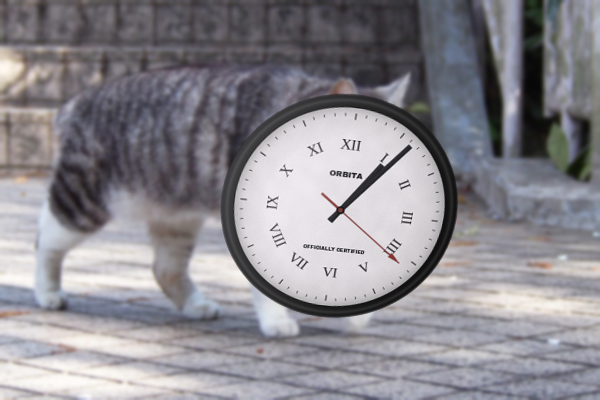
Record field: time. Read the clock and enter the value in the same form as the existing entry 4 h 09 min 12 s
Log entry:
1 h 06 min 21 s
